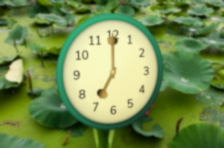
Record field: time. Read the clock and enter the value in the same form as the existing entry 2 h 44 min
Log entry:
7 h 00 min
